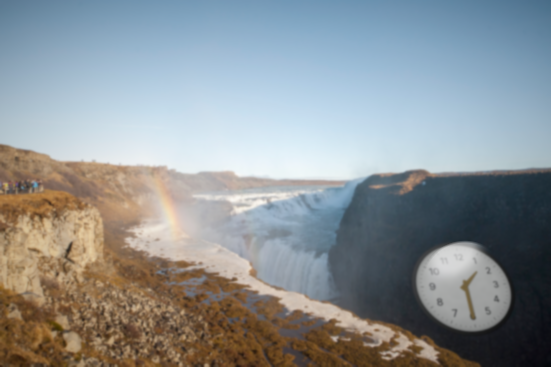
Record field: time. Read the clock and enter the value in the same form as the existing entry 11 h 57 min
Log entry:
1 h 30 min
